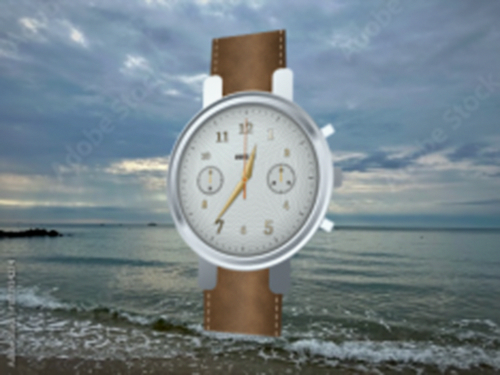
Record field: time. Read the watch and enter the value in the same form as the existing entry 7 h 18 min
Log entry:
12 h 36 min
